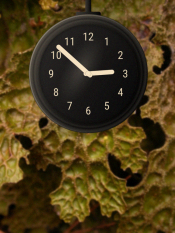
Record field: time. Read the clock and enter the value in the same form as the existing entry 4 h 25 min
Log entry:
2 h 52 min
